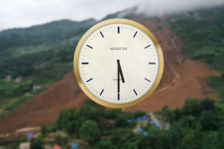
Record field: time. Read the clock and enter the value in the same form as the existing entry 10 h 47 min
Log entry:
5 h 30 min
